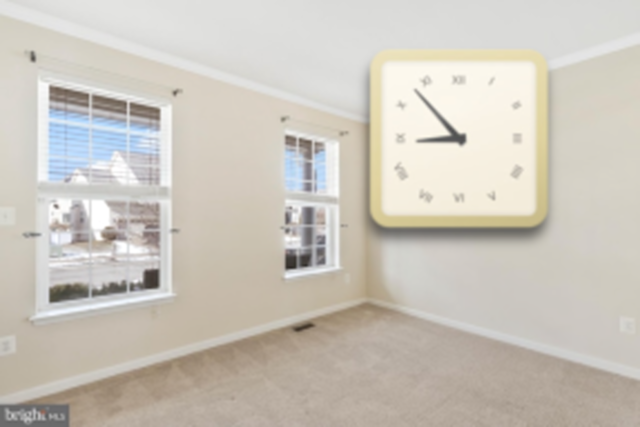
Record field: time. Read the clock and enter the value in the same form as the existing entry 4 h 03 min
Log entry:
8 h 53 min
